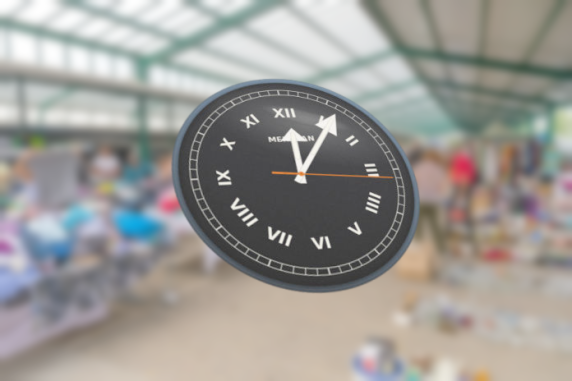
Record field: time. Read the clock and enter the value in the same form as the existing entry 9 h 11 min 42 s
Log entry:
12 h 06 min 16 s
